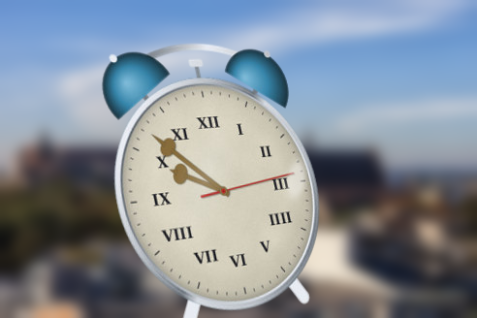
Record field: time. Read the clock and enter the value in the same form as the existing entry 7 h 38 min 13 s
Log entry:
9 h 52 min 14 s
